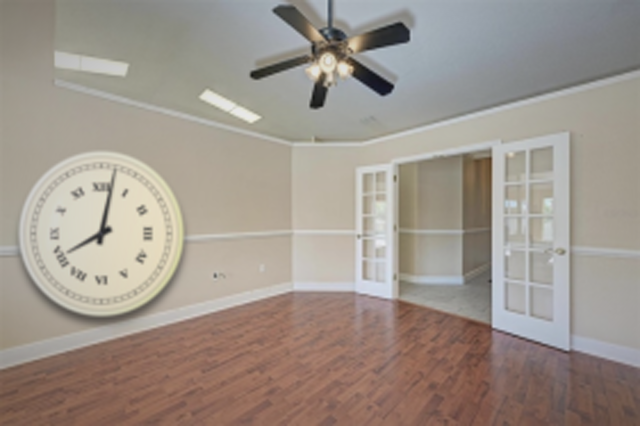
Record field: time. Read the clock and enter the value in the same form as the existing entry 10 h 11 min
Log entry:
8 h 02 min
